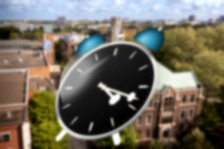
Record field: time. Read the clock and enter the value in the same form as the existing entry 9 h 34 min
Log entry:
4 h 18 min
